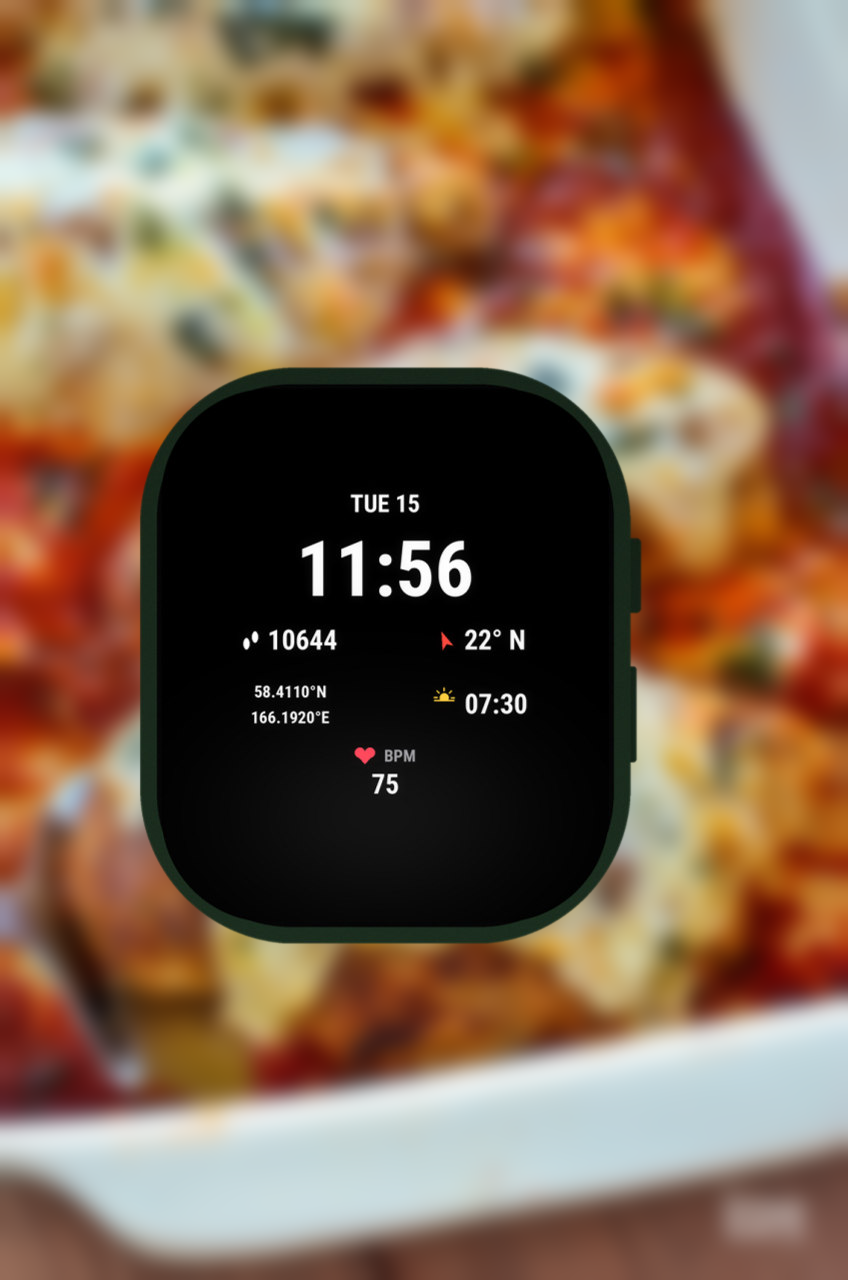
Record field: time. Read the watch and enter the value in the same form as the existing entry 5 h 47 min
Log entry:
11 h 56 min
